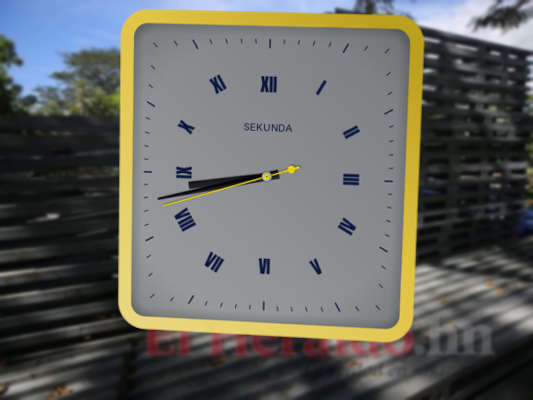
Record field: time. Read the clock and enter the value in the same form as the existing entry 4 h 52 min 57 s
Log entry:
8 h 42 min 42 s
